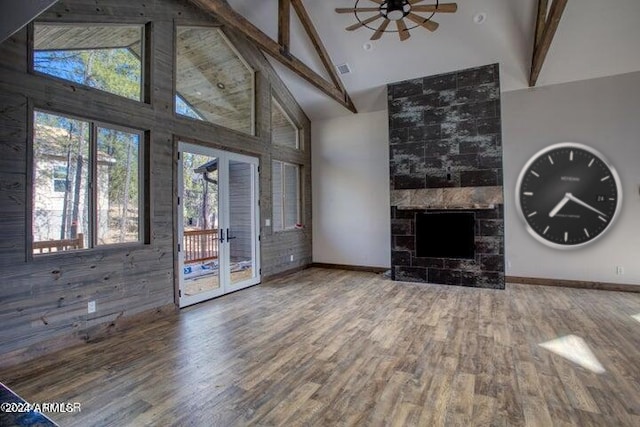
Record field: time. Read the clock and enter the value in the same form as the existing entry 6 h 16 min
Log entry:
7 h 19 min
